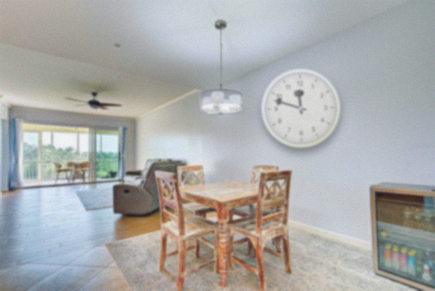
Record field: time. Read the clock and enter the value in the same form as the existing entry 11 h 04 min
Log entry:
11 h 48 min
